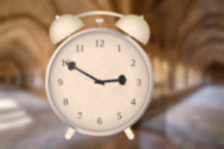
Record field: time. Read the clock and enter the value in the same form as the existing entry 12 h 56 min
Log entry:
2 h 50 min
